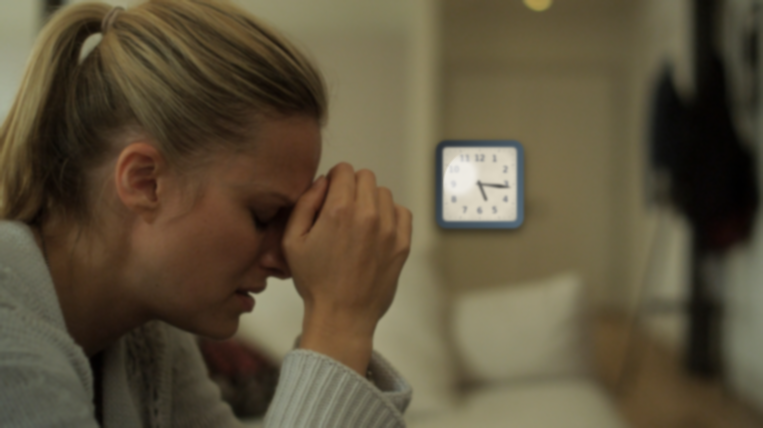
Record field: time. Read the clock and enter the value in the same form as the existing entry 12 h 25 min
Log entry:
5 h 16 min
